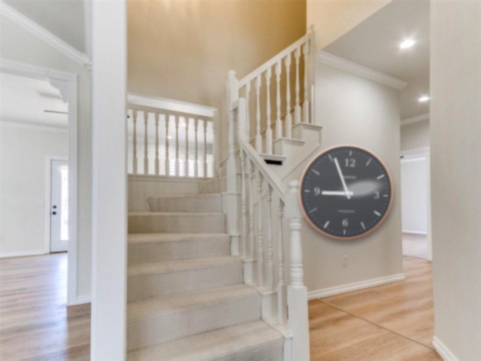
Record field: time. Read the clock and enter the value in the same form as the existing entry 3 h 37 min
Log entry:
8 h 56 min
